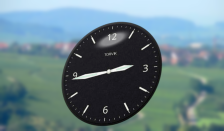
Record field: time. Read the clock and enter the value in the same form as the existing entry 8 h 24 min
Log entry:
2 h 44 min
